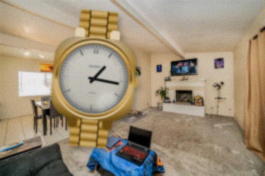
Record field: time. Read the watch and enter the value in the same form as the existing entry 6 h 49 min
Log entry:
1 h 16 min
